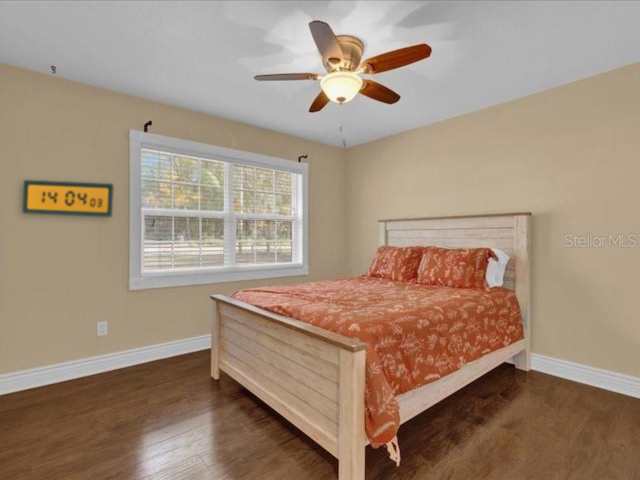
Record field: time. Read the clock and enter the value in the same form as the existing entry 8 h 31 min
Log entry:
14 h 04 min
